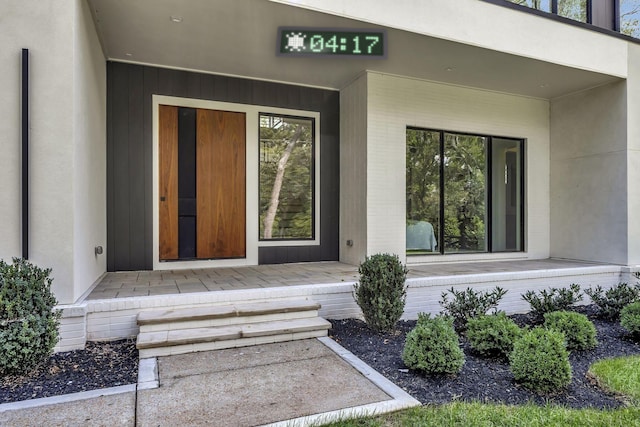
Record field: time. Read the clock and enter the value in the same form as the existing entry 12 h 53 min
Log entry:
4 h 17 min
